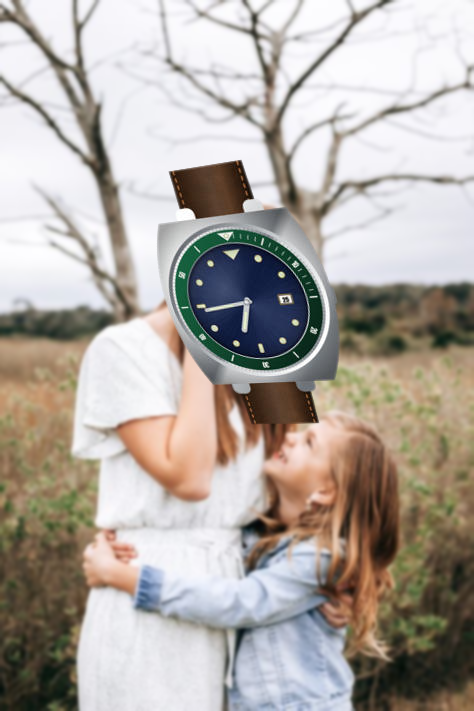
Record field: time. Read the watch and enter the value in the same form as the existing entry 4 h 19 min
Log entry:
6 h 44 min
